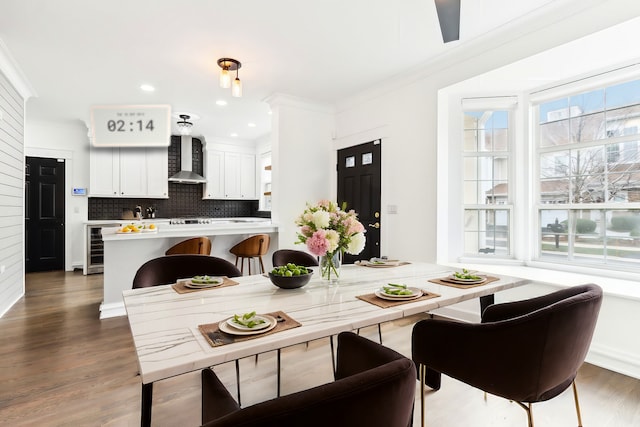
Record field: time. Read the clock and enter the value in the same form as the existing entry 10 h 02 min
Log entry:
2 h 14 min
